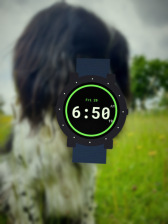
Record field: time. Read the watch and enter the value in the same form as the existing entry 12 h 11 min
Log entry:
6 h 50 min
